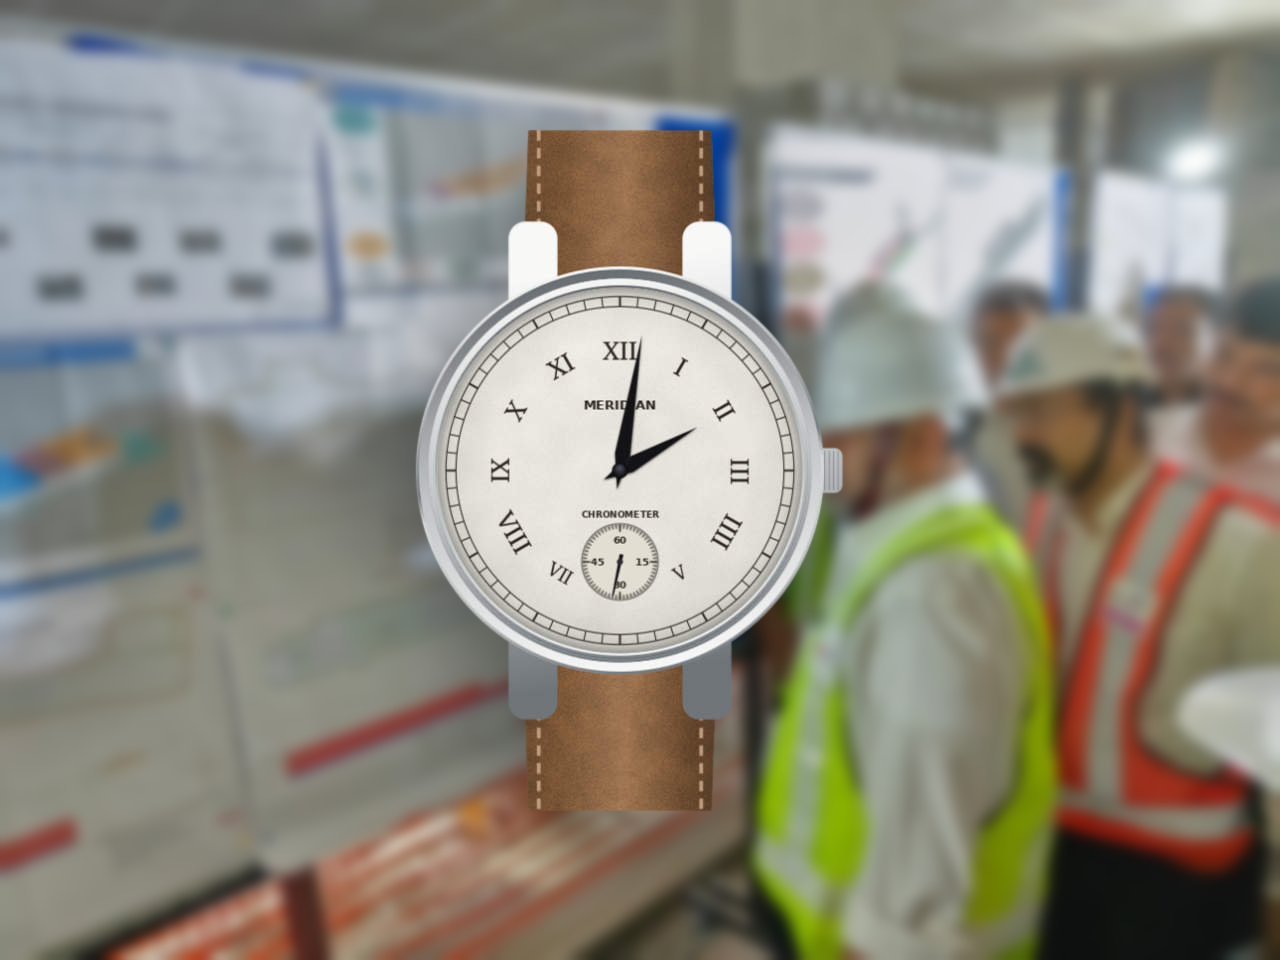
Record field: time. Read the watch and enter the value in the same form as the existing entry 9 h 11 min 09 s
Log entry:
2 h 01 min 32 s
